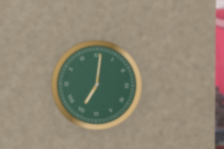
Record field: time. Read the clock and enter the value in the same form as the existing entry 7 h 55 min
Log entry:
7 h 01 min
